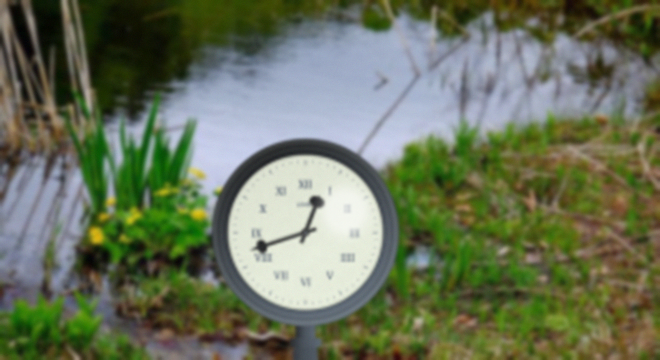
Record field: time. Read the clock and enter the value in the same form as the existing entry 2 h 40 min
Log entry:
12 h 42 min
